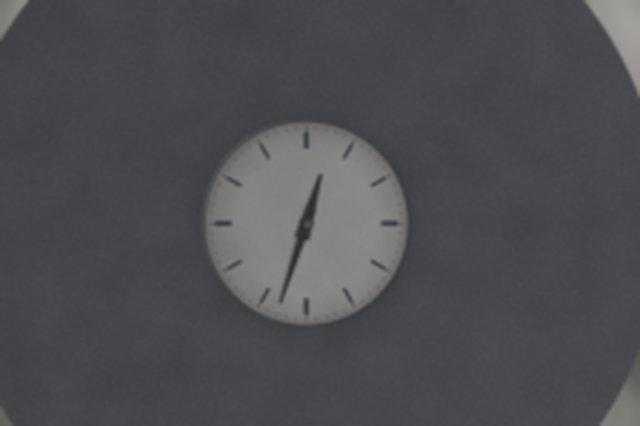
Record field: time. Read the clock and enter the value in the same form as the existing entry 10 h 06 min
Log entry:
12 h 33 min
